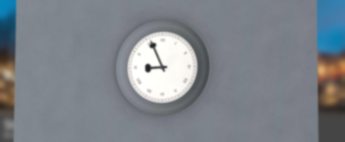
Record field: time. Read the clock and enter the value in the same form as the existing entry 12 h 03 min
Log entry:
8 h 56 min
